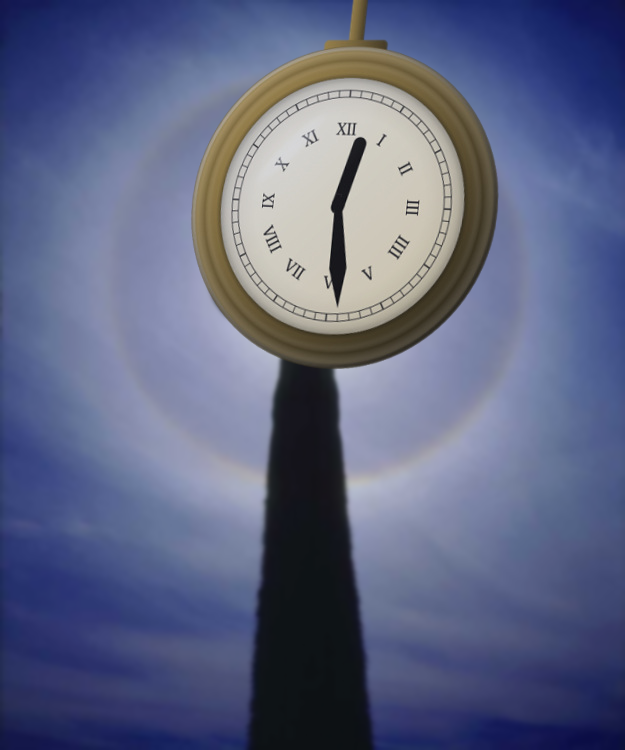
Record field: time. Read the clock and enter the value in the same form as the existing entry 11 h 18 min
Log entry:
12 h 29 min
